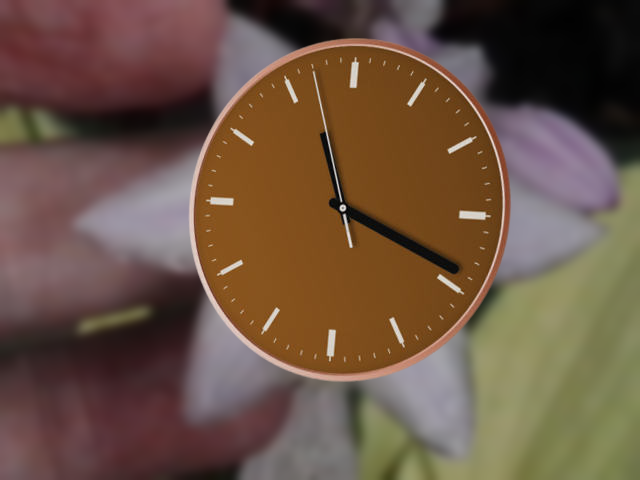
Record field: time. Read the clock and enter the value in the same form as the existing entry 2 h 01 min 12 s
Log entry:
11 h 18 min 57 s
